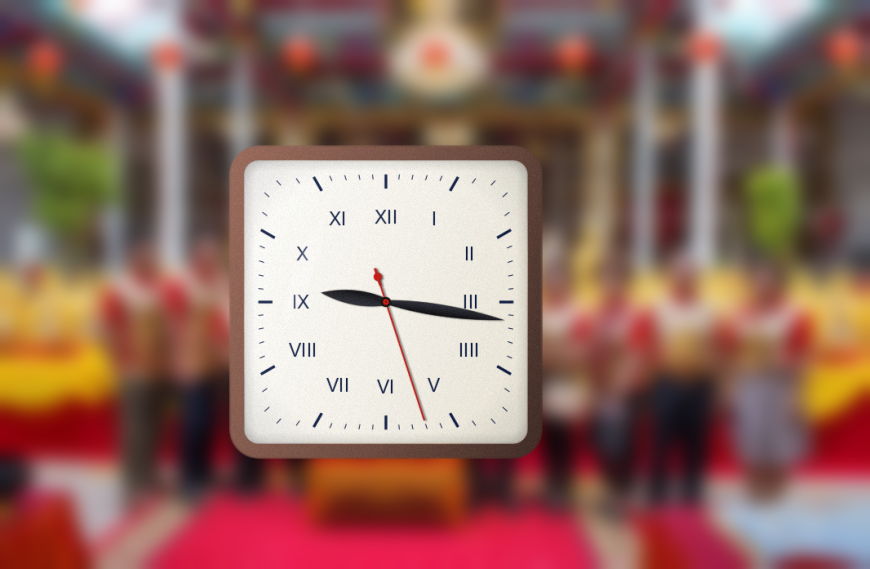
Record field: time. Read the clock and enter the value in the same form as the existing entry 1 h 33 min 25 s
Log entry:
9 h 16 min 27 s
